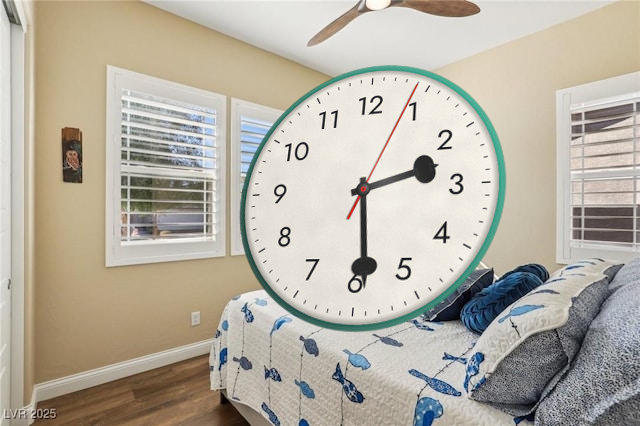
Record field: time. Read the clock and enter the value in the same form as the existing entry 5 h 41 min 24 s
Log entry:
2 h 29 min 04 s
